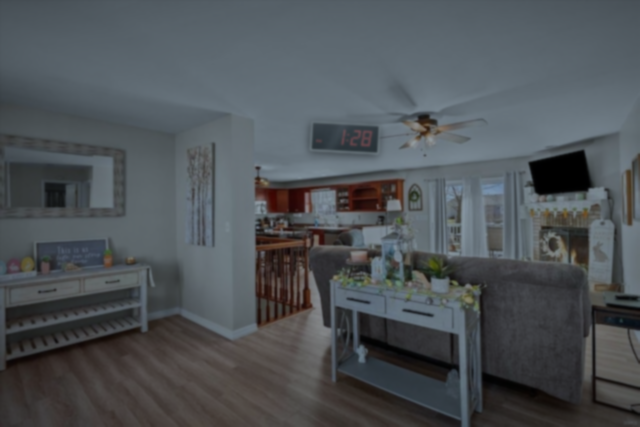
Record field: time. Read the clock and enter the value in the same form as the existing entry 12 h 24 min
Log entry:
1 h 28 min
